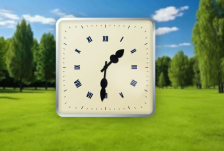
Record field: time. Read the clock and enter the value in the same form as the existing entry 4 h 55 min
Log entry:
1 h 31 min
